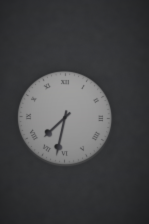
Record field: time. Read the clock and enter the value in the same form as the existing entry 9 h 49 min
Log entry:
7 h 32 min
